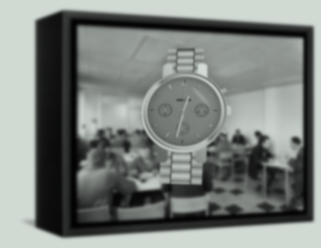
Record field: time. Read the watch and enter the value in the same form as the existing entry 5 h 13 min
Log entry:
12 h 32 min
